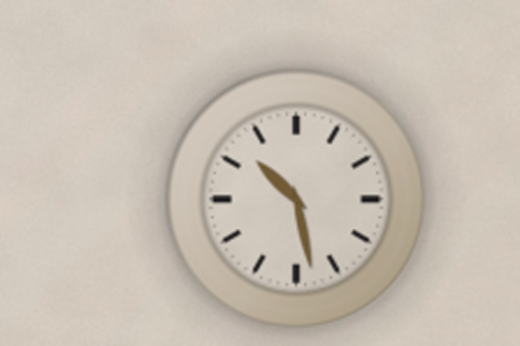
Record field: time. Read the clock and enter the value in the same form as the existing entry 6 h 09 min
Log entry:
10 h 28 min
